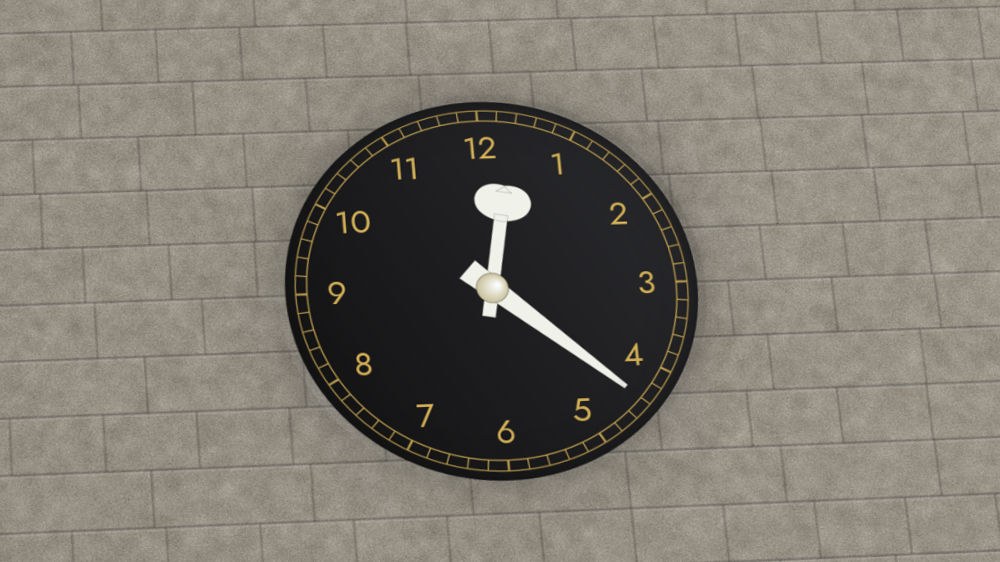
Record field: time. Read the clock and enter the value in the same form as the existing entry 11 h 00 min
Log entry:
12 h 22 min
